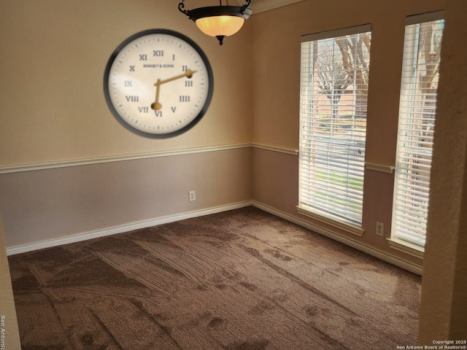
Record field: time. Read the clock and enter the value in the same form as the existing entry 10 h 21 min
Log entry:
6 h 12 min
